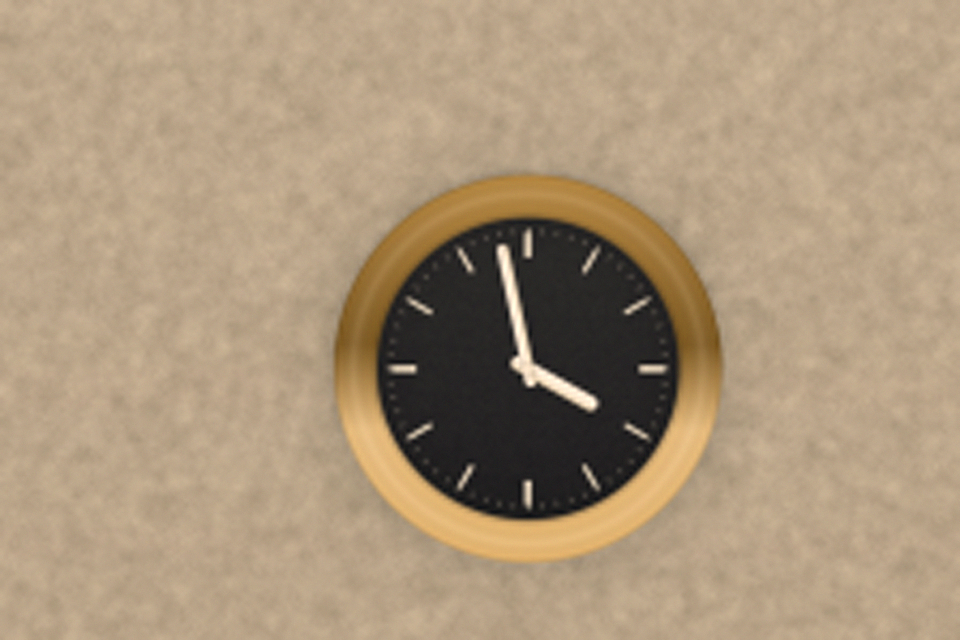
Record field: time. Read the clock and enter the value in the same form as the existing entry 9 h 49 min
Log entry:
3 h 58 min
